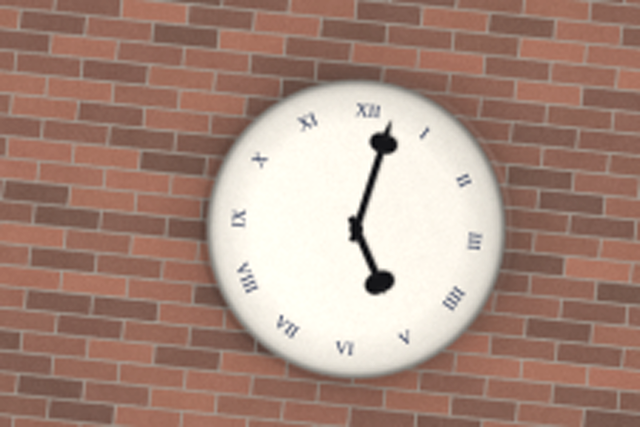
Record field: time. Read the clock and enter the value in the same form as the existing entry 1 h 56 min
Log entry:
5 h 02 min
